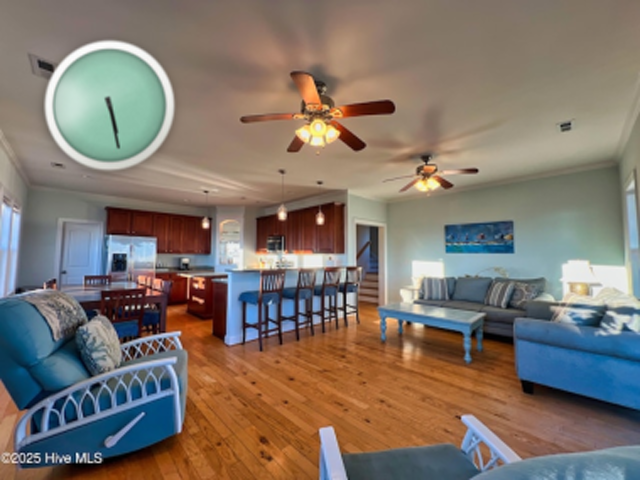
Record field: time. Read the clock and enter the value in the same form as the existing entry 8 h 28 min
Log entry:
5 h 28 min
